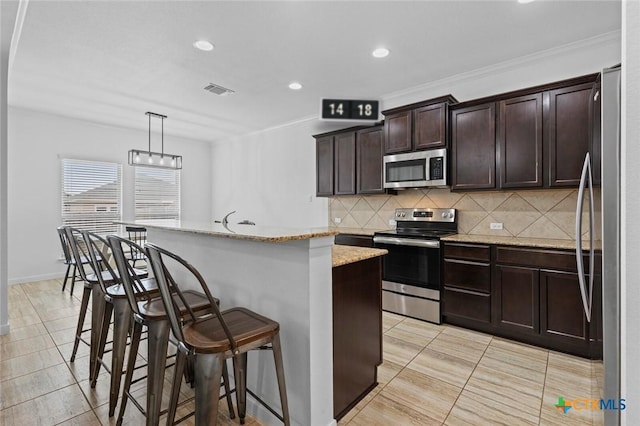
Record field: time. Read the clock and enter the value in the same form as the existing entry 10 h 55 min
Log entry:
14 h 18 min
